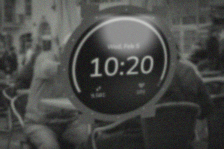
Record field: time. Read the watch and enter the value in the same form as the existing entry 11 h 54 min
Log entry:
10 h 20 min
